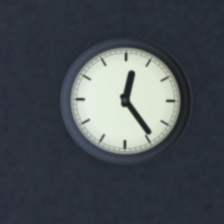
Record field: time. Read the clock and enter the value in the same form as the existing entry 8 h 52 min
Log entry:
12 h 24 min
